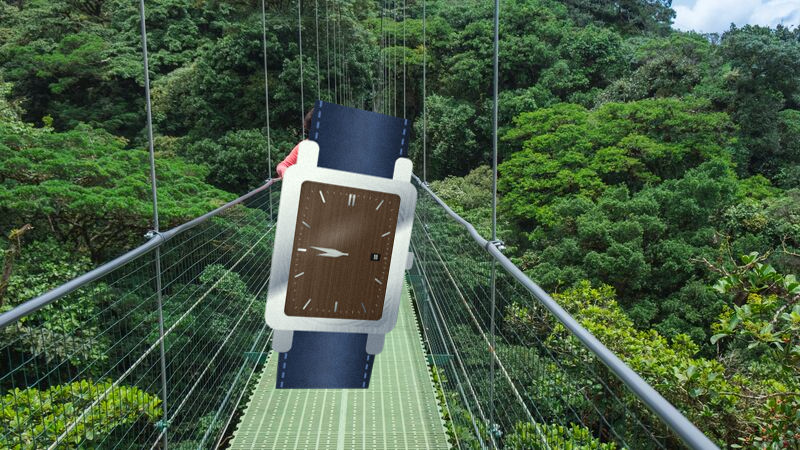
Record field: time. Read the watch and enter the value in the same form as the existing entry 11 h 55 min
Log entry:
8 h 46 min
